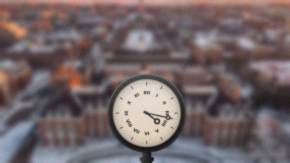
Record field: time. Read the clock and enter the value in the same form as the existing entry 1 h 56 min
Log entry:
4 h 17 min
